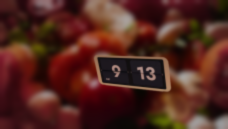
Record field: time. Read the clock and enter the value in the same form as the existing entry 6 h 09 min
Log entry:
9 h 13 min
